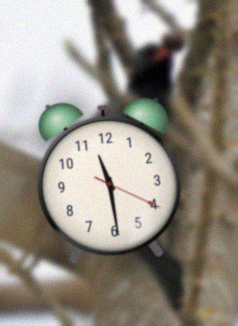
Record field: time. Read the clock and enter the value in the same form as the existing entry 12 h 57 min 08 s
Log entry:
11 h 29 min 20 s
